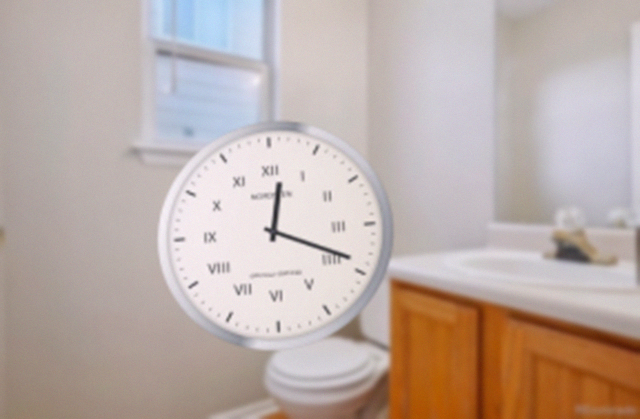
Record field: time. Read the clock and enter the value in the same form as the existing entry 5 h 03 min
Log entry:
12 h 19 min
